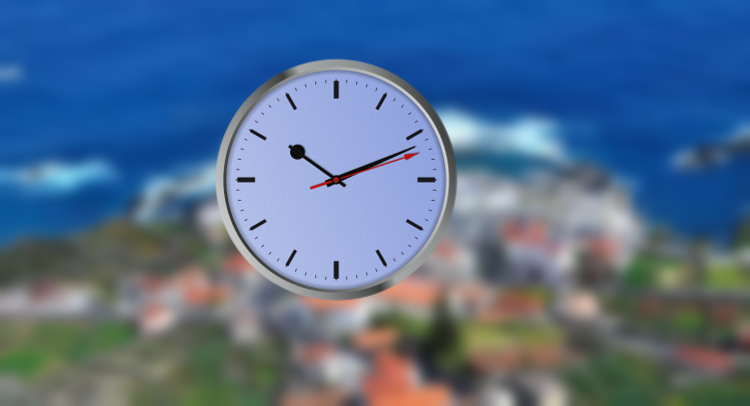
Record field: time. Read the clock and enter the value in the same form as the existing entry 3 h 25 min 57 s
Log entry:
10 h 11 min 12 s
